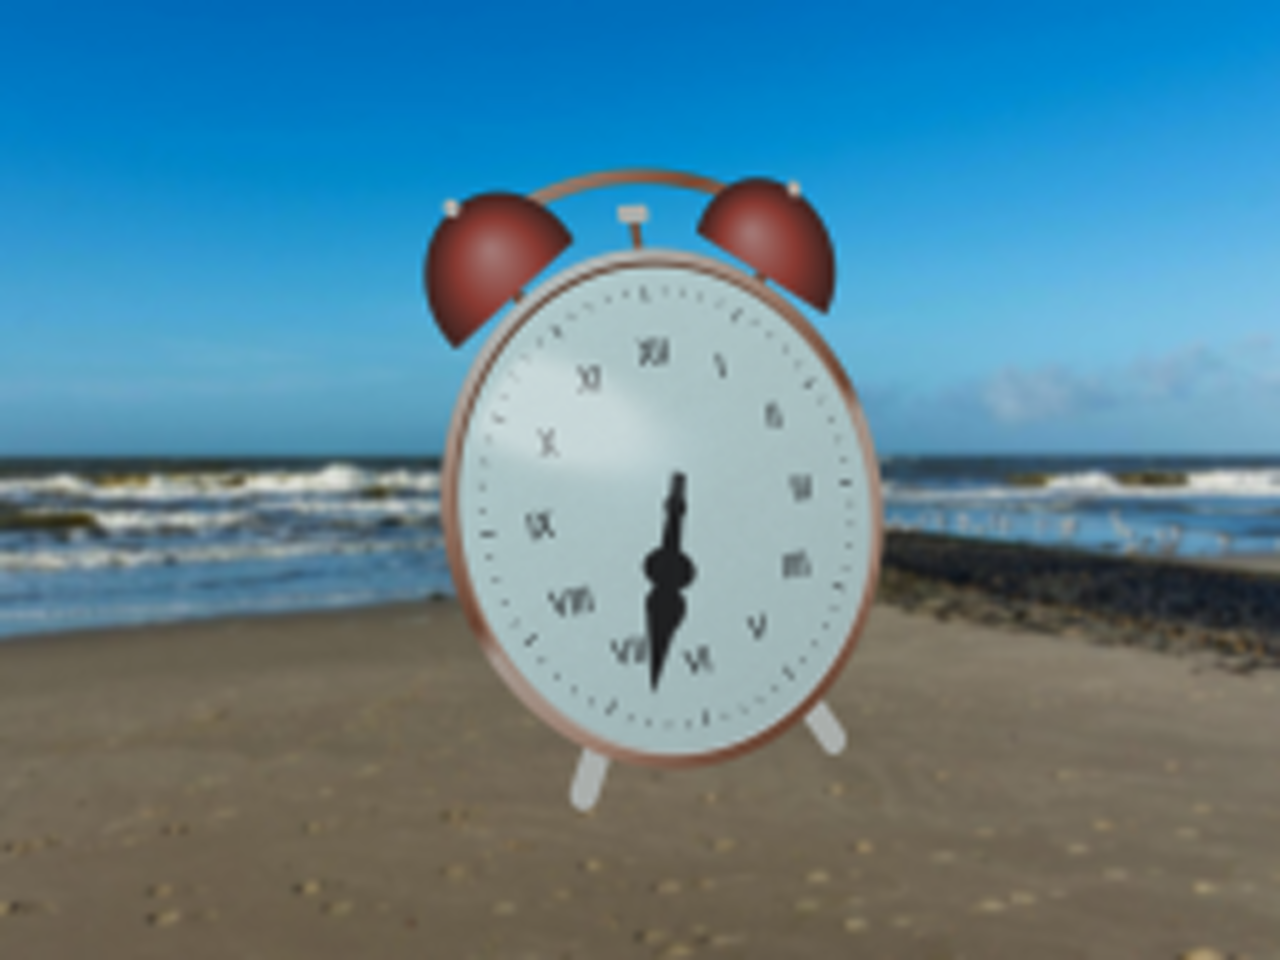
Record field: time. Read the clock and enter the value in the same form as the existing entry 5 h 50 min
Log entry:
6 h 33 min
